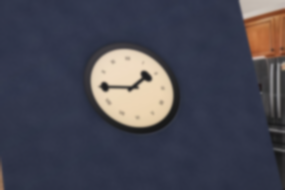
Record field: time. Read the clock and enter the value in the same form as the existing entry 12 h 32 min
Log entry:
1 h 45 min
